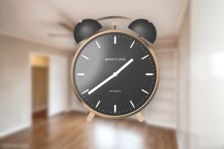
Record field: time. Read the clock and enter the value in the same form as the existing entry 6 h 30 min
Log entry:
1 h 39 min
